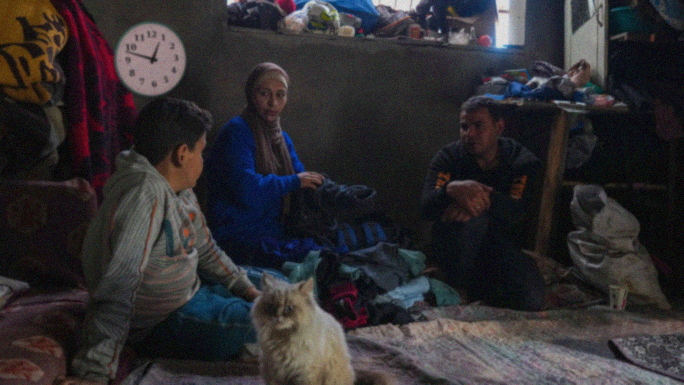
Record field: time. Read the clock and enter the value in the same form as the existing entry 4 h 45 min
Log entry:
12 h 48 min
